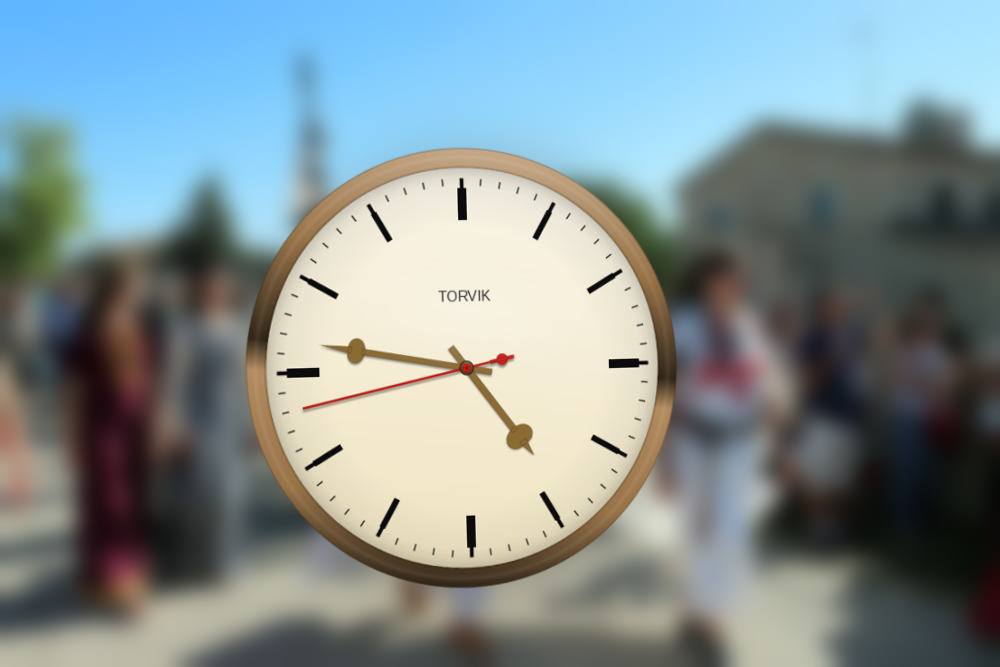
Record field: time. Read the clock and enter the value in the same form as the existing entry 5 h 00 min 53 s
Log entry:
4 h 46 min 43 s
